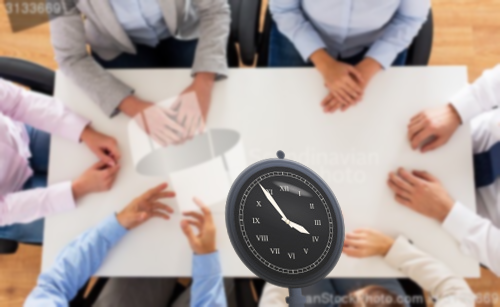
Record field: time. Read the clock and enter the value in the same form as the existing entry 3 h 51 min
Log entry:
3 h 54 min
